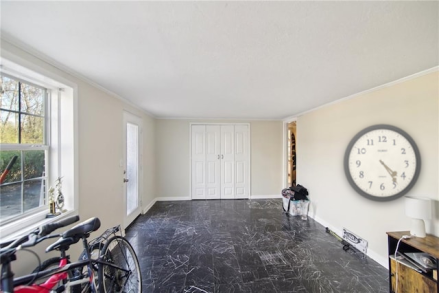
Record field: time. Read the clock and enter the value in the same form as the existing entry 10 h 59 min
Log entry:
4 h 24 min
